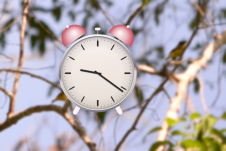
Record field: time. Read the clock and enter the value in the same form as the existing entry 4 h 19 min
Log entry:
9 h 21 min
